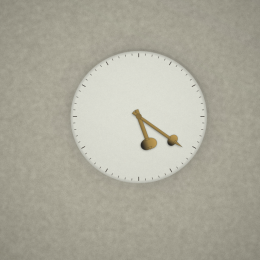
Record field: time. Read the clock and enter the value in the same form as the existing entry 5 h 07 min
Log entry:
5 h 21 min
